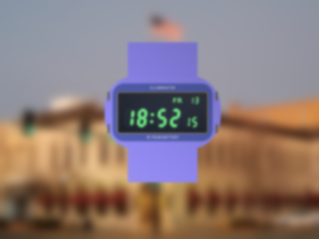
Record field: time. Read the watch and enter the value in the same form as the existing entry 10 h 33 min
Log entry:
18 h 52 min
